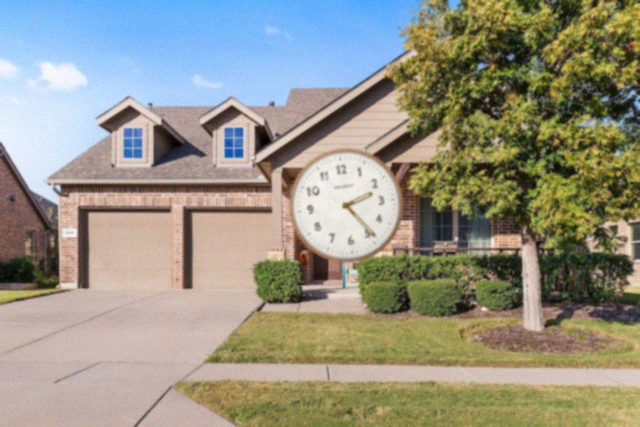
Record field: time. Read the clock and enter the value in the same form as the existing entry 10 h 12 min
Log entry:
2 h 24 min
